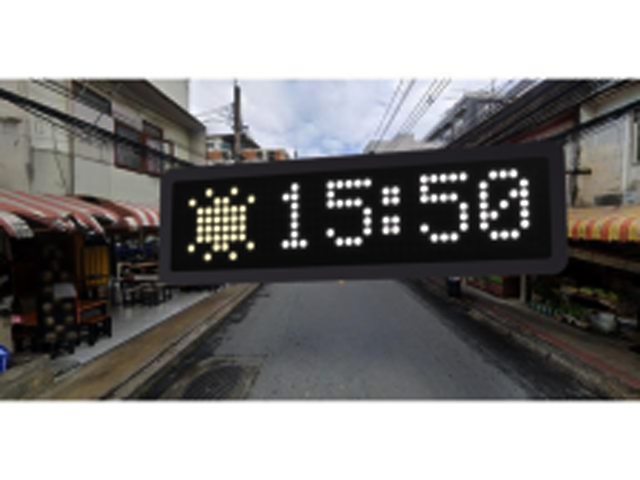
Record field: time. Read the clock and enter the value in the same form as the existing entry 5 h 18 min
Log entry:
15 h 50 min
